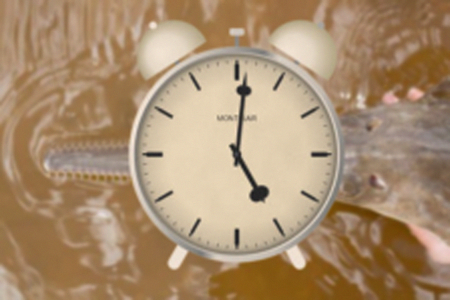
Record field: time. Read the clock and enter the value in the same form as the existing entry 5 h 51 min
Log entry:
5 h 01 min
